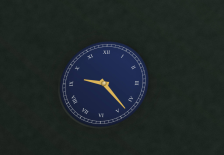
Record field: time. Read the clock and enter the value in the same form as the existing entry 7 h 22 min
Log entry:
9 h 23 min
